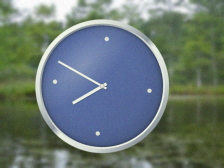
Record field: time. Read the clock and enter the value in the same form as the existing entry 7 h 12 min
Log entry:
7 h 49 min
